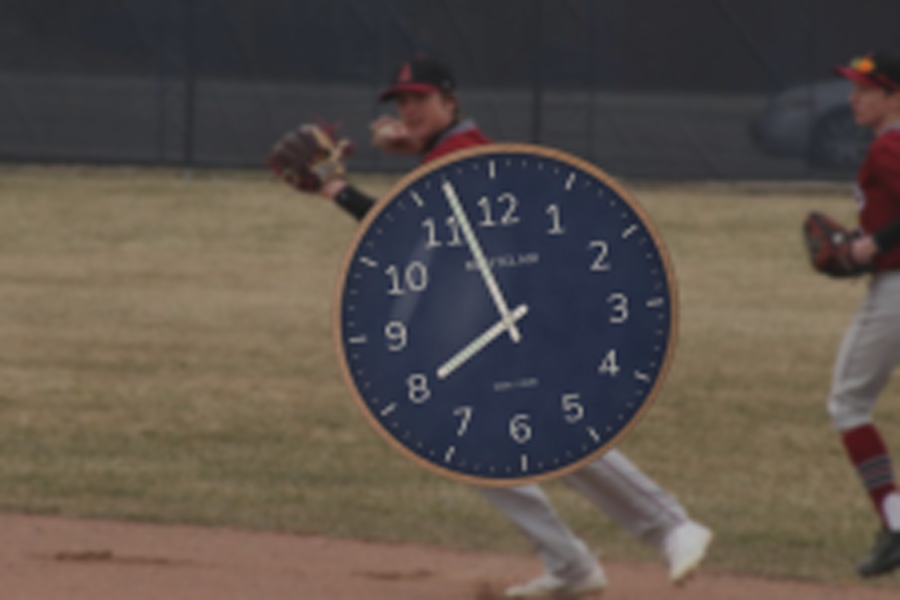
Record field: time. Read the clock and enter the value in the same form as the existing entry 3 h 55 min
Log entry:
7 h 57 min
